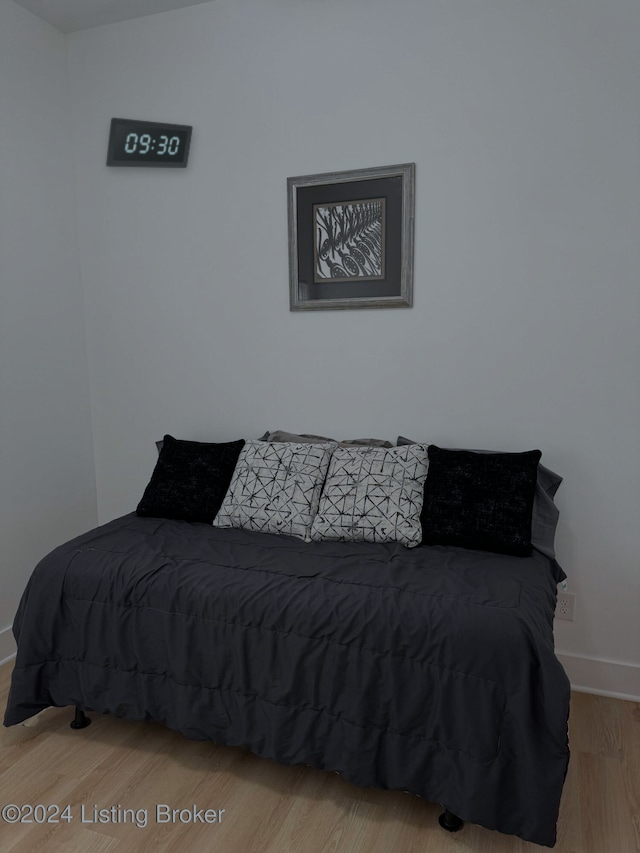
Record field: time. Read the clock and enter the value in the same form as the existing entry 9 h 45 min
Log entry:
9 h 30 min
